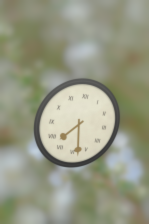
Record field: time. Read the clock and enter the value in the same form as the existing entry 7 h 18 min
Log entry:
7 h 28 min
